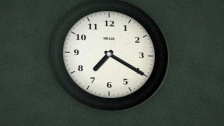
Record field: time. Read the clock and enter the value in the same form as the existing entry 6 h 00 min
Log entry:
7 h 20 min
